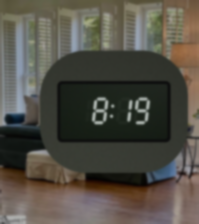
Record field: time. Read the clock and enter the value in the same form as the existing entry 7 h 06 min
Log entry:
8 h 19 min
